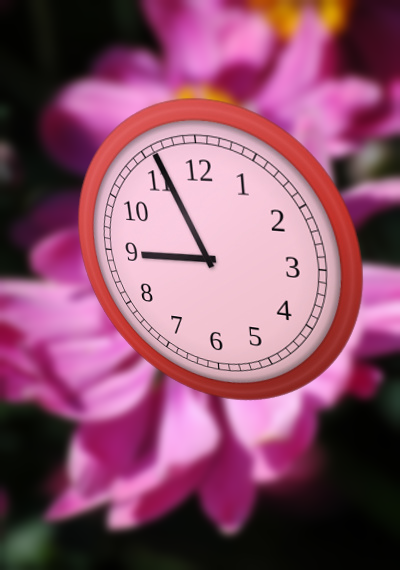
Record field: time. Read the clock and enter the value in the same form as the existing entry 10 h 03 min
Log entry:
8 h 56 min
